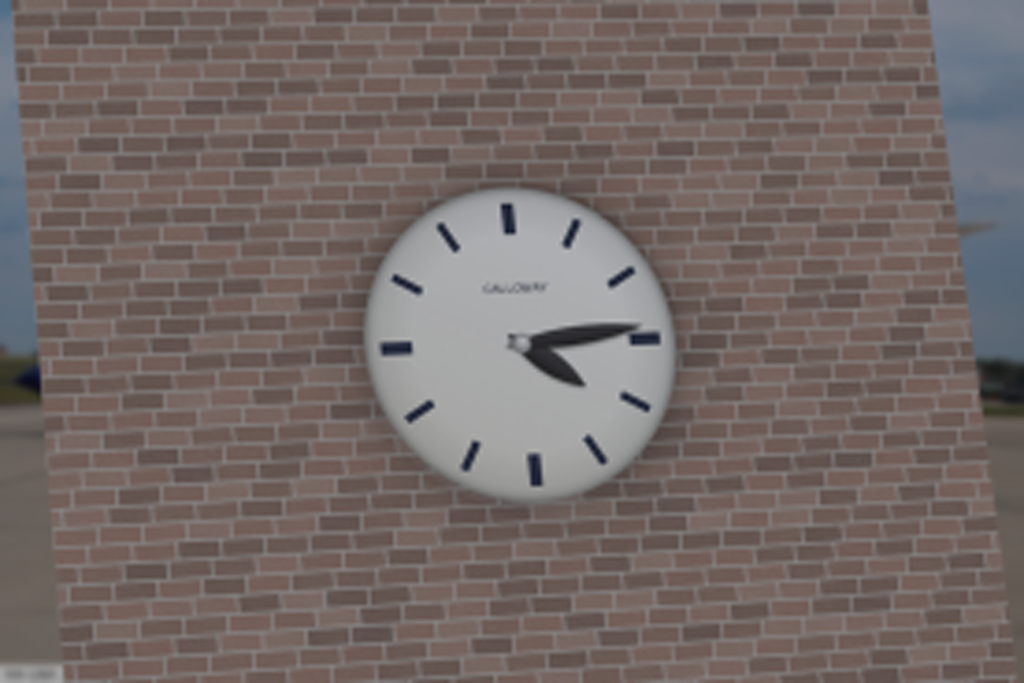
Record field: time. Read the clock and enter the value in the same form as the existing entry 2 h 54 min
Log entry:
4 h 14 min
